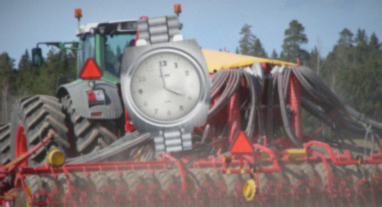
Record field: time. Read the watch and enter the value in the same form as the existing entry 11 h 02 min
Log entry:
3 h 59 min
